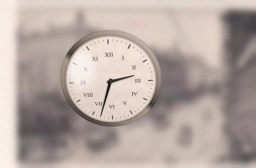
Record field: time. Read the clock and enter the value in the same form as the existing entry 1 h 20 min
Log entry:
2 h 33 min
